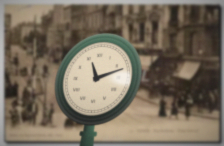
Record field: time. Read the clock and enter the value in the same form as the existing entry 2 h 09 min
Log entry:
11 h 12 min
